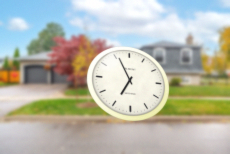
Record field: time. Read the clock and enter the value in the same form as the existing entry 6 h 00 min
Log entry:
6 h 56 min
